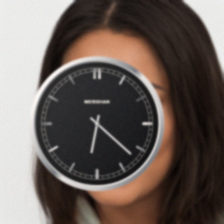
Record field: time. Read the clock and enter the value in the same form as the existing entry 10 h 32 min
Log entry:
6 h 22 min
